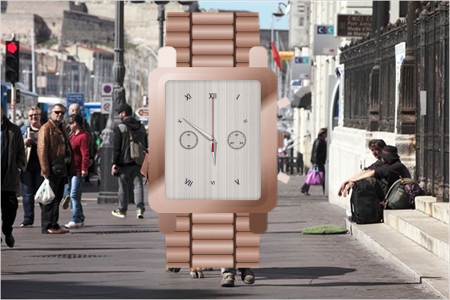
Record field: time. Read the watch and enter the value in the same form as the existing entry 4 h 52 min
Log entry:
5 h 51 min
